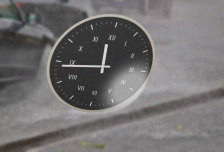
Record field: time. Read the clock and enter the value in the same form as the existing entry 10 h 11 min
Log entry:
11 h 44 min
